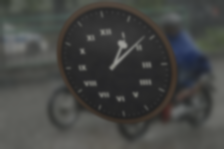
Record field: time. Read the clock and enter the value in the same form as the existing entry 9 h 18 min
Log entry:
1 h 09 min
